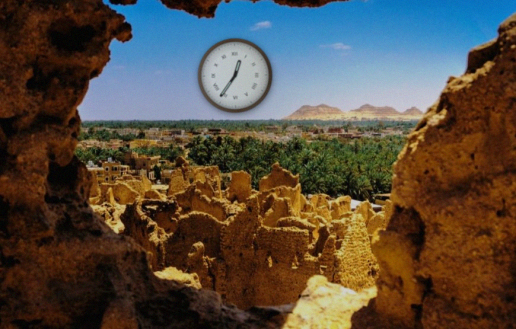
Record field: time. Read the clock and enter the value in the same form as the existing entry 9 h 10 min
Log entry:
12 h 36 min
